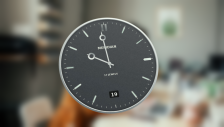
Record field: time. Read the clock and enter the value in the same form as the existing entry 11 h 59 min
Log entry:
9 h 59 min
